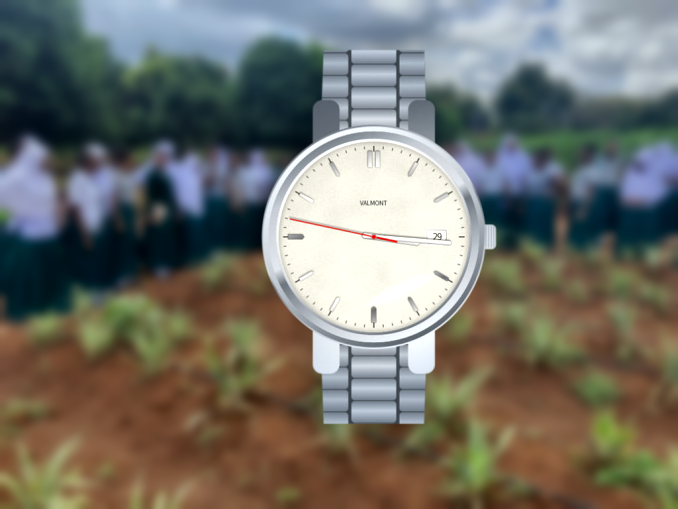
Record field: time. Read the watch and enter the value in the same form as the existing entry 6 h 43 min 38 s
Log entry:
3 h 15 min 47 s
